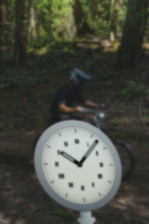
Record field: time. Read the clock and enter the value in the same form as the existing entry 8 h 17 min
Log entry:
10 h 07 min
